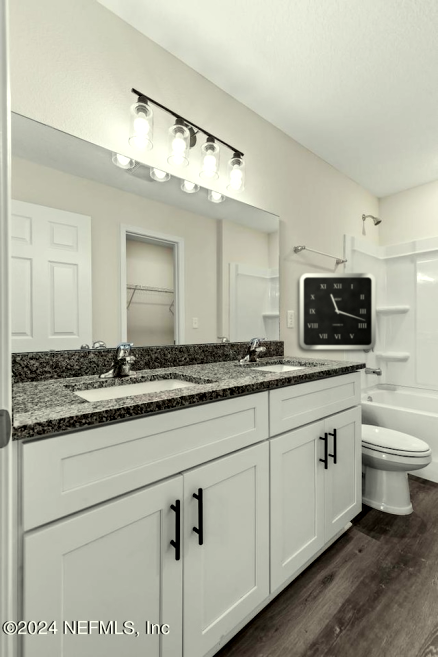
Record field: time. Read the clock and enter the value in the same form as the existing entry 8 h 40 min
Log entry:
11 h 18 min
